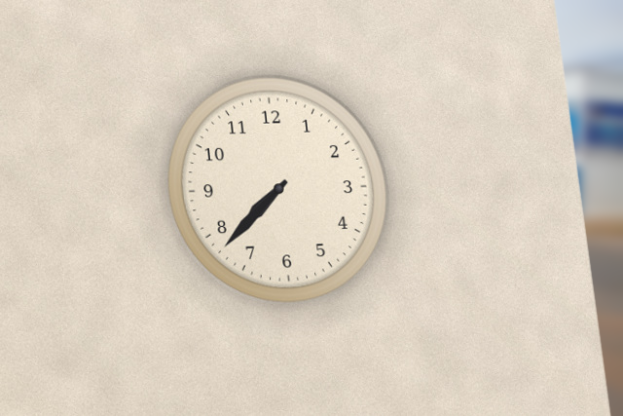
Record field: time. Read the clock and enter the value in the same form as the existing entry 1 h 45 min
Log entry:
7 h 38 min
